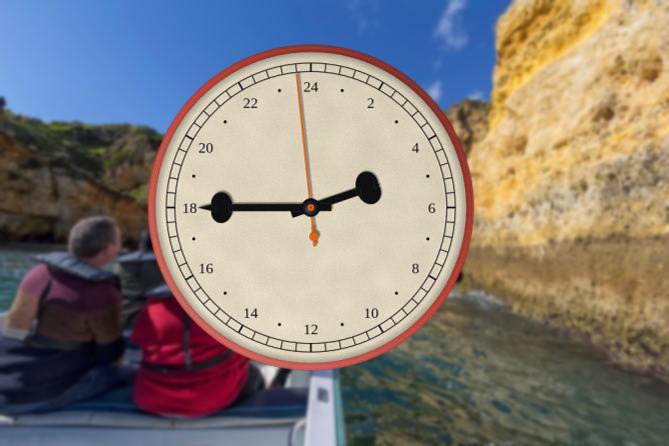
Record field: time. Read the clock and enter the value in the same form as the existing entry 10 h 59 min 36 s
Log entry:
4 h 44 min 59 s
